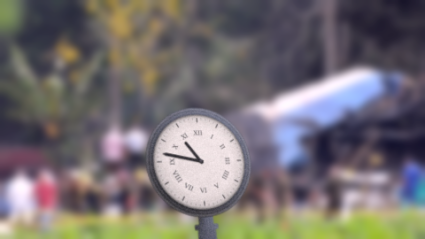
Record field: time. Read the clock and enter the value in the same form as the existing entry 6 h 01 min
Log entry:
10 h 47 min
